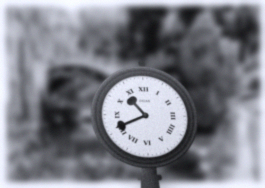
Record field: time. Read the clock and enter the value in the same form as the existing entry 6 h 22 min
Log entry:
10 h 41 min
